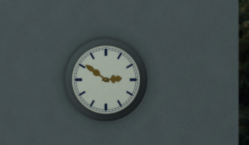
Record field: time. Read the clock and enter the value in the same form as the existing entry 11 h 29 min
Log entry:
2 h 51 min
